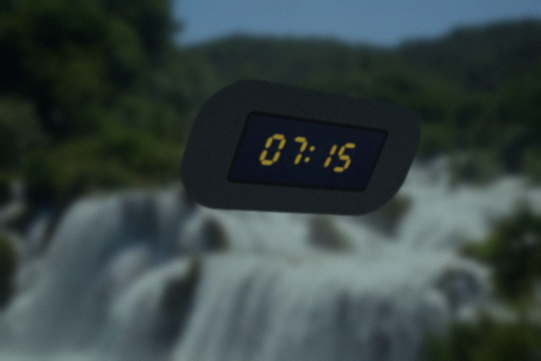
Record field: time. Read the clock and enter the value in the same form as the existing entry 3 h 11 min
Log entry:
7 h 15 min
